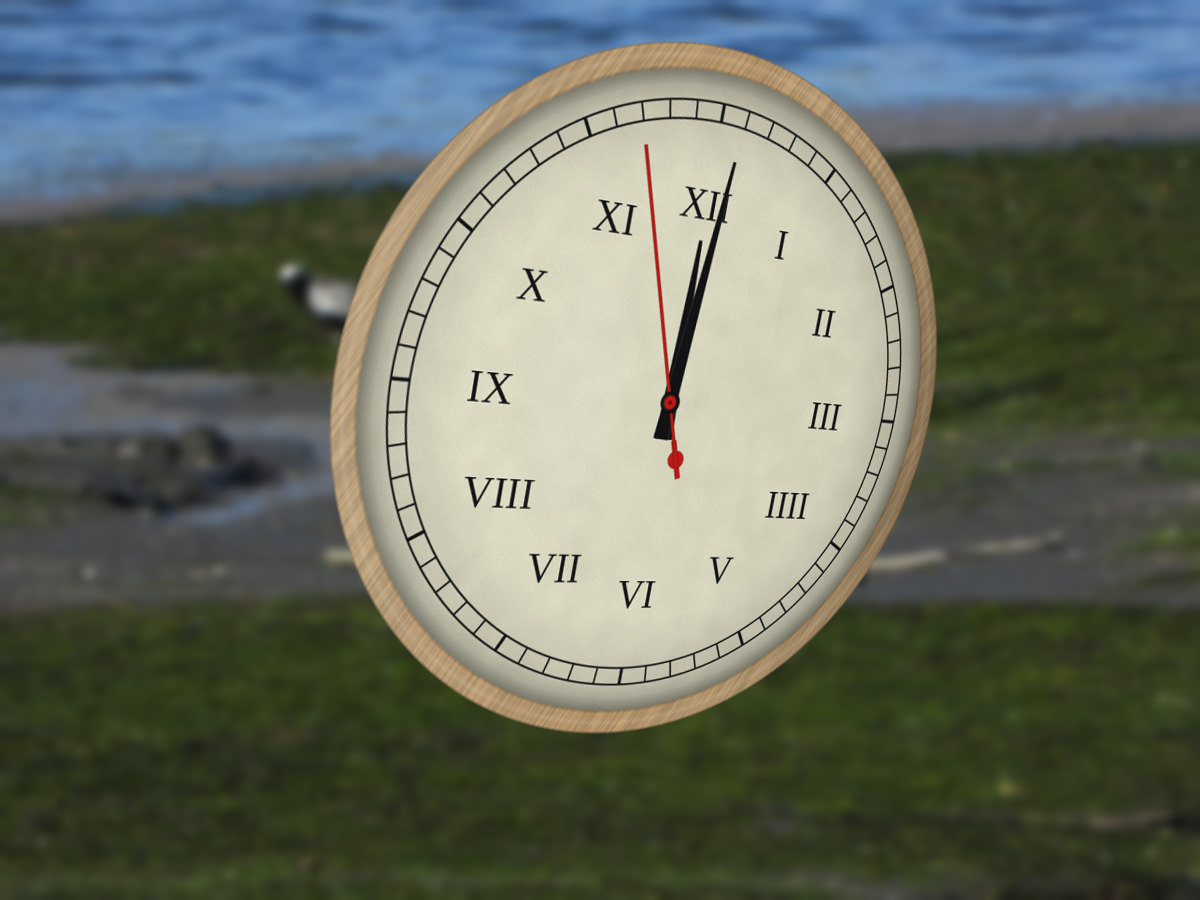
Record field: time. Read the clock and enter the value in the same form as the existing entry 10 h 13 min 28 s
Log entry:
12 h 00 min 57 s
